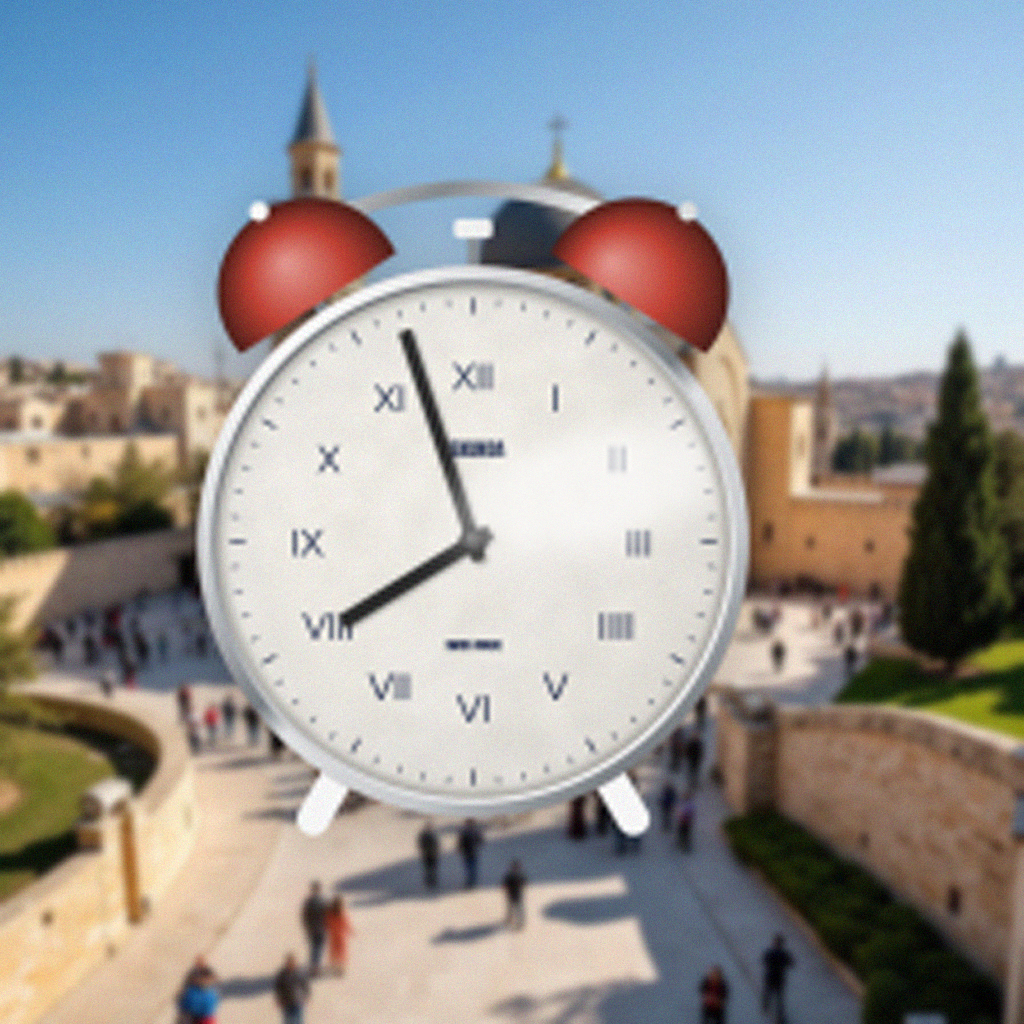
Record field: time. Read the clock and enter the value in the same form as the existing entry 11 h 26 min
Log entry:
7 h 57 min
